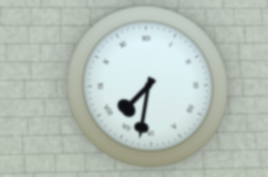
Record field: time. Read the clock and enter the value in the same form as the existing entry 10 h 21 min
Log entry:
7 h 32 min
